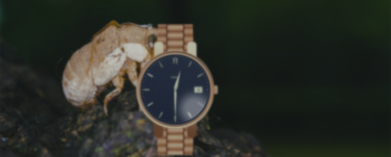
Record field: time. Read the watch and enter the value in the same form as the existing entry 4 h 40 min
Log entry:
12 h 30 min
